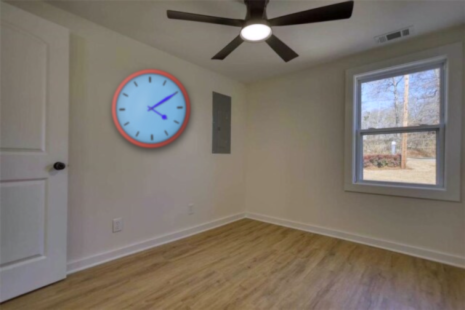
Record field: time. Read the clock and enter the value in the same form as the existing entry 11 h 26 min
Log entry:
4 h 10 min
